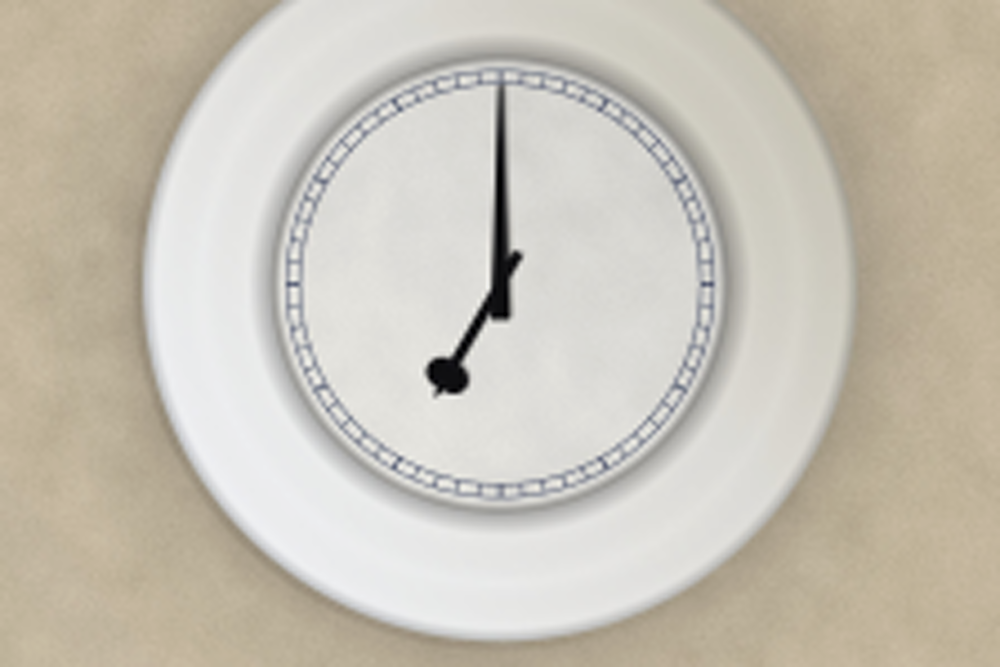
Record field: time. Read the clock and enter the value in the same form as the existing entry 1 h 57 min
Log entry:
7 h 00 min
